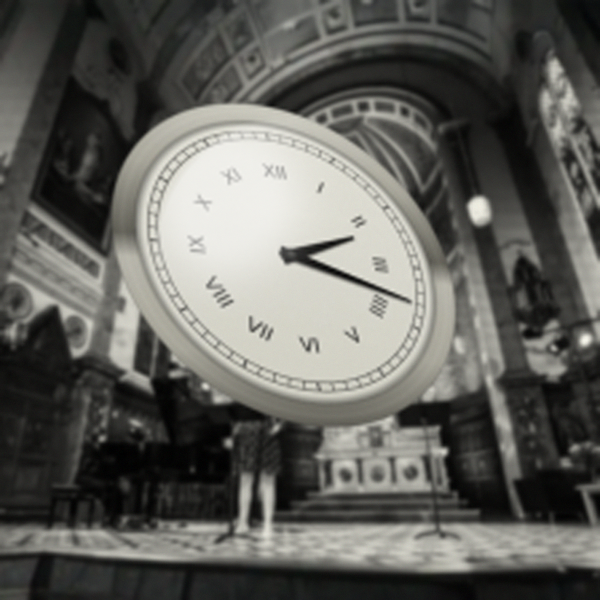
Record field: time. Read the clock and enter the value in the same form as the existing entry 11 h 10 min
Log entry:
2 h 18 min
